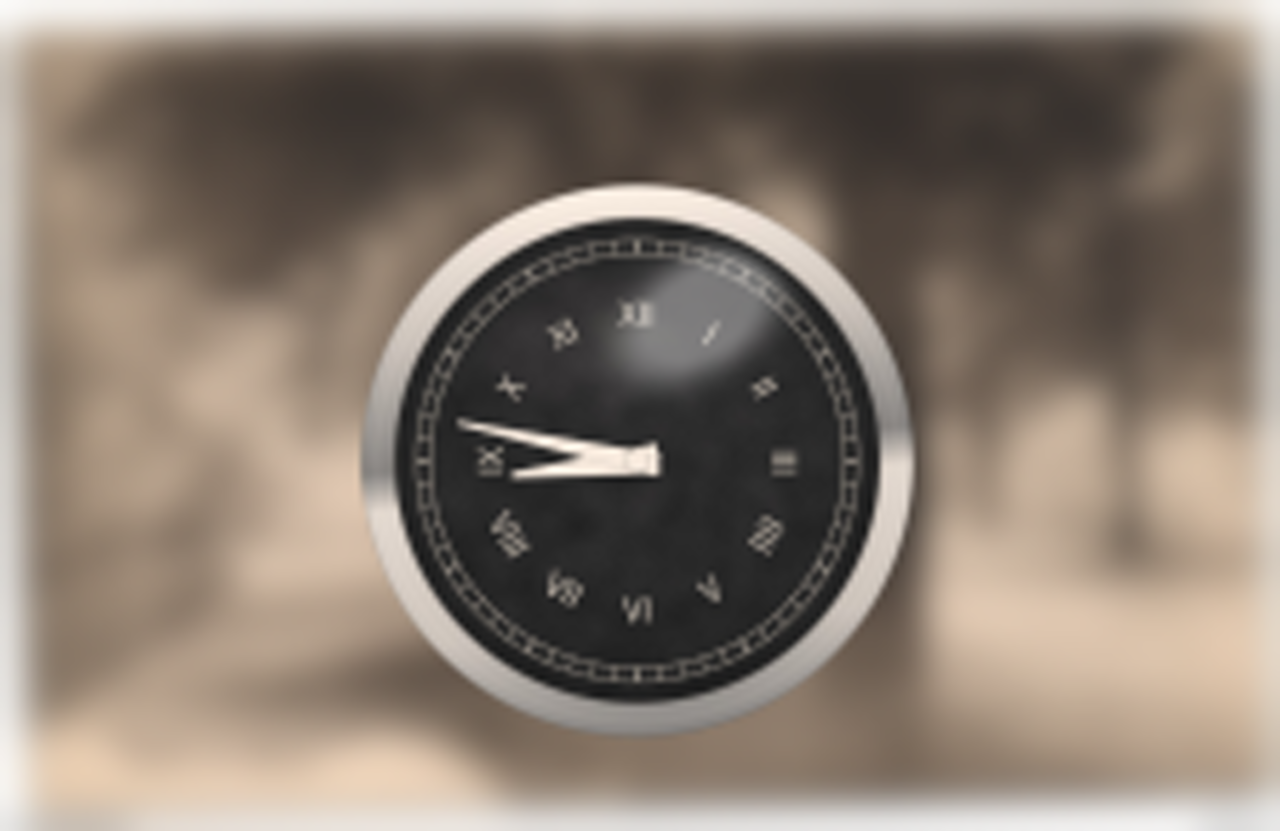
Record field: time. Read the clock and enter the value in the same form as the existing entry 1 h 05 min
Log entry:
8 h 47 min
